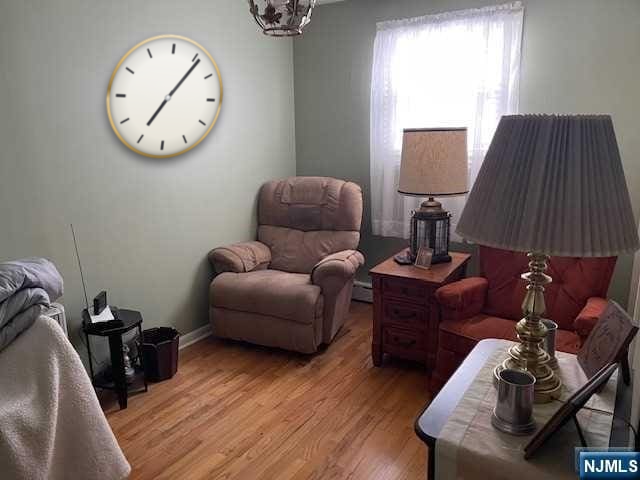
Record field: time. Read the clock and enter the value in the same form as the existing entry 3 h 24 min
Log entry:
7 h 06 min
